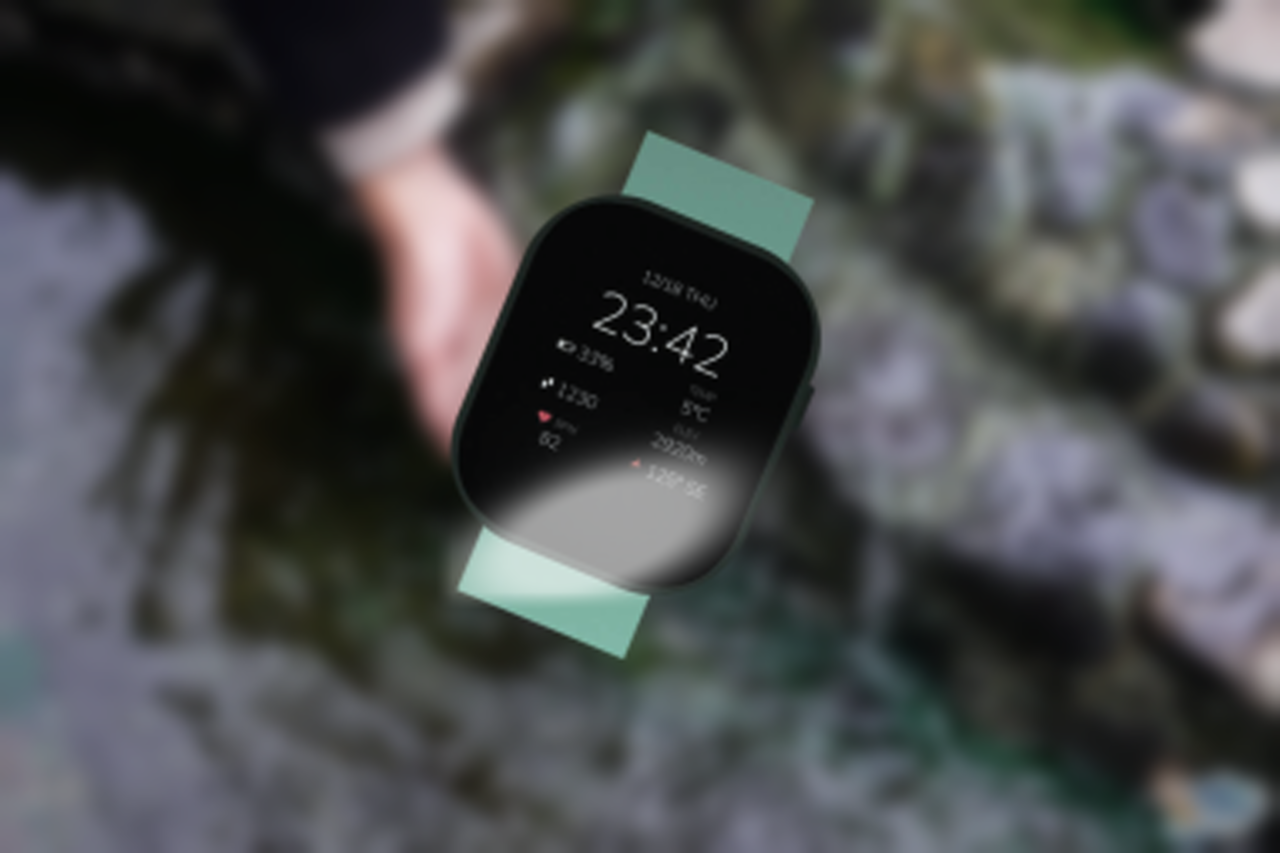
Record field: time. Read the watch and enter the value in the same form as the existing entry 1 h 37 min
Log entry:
23 h 42 min
